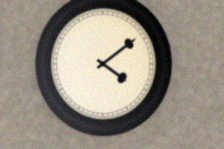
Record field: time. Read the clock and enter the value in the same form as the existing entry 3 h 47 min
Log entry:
4 h 09 min
